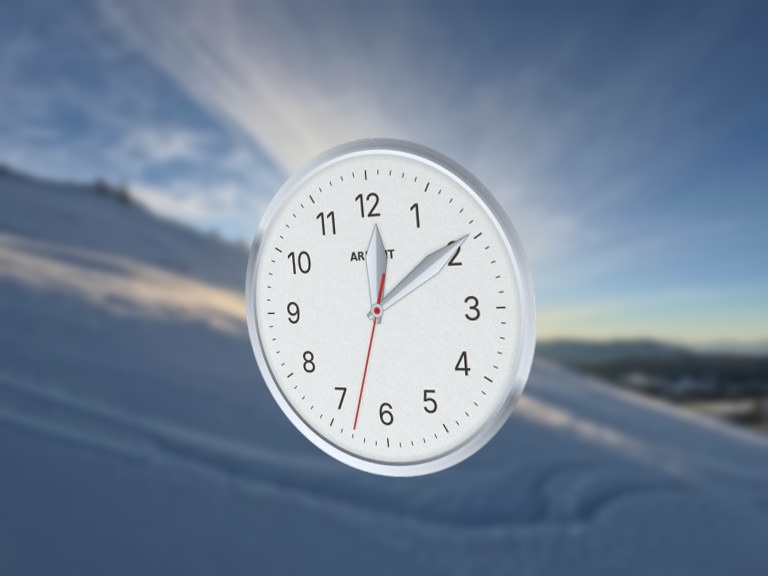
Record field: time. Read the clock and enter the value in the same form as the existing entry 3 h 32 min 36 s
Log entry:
12 h 09 min 33 s
